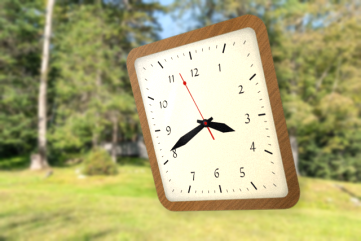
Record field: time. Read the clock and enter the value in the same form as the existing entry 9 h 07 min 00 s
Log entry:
3 h 40 min 57 s
